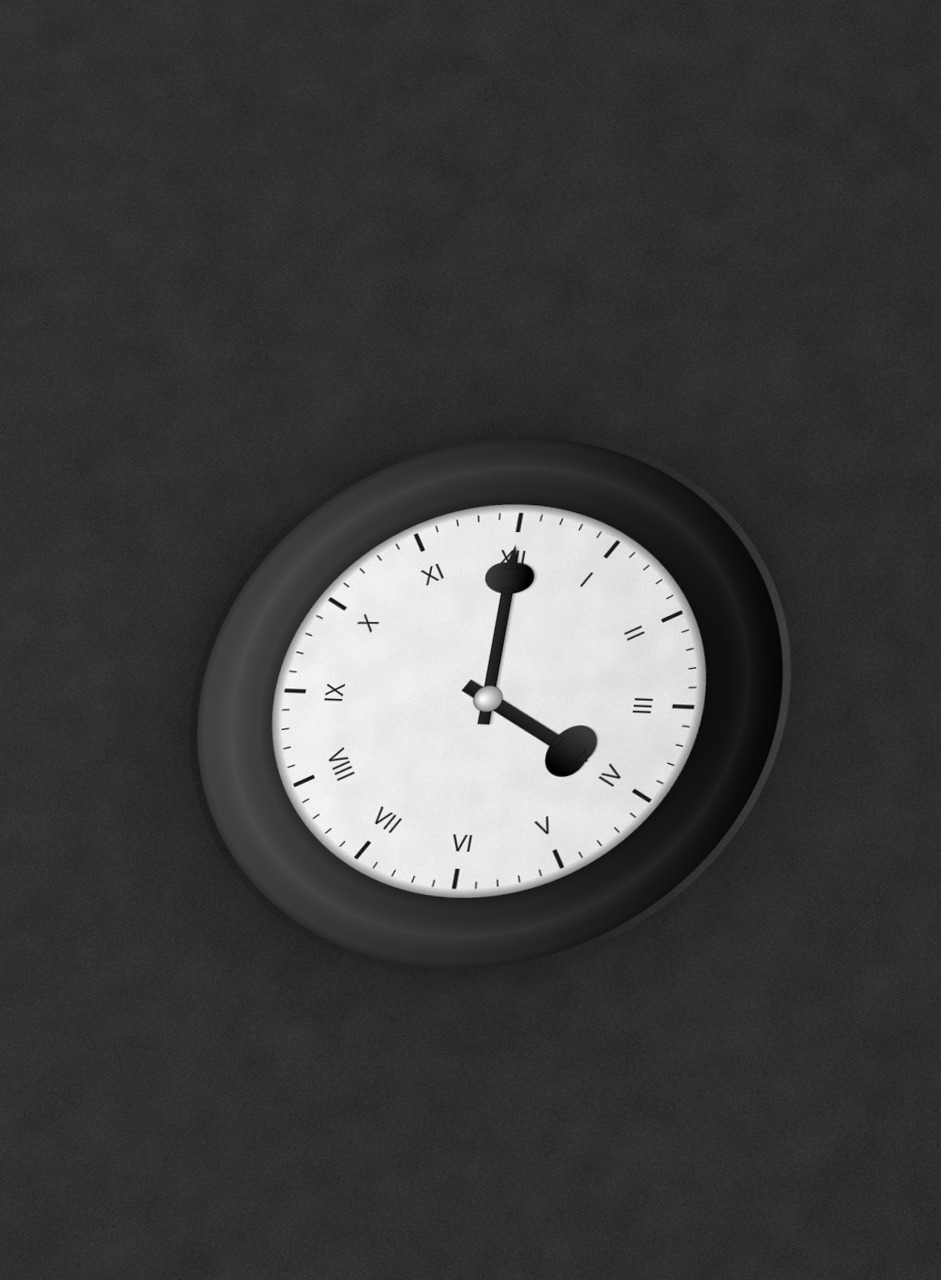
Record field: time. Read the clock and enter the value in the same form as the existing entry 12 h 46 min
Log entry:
4 h 00 min
